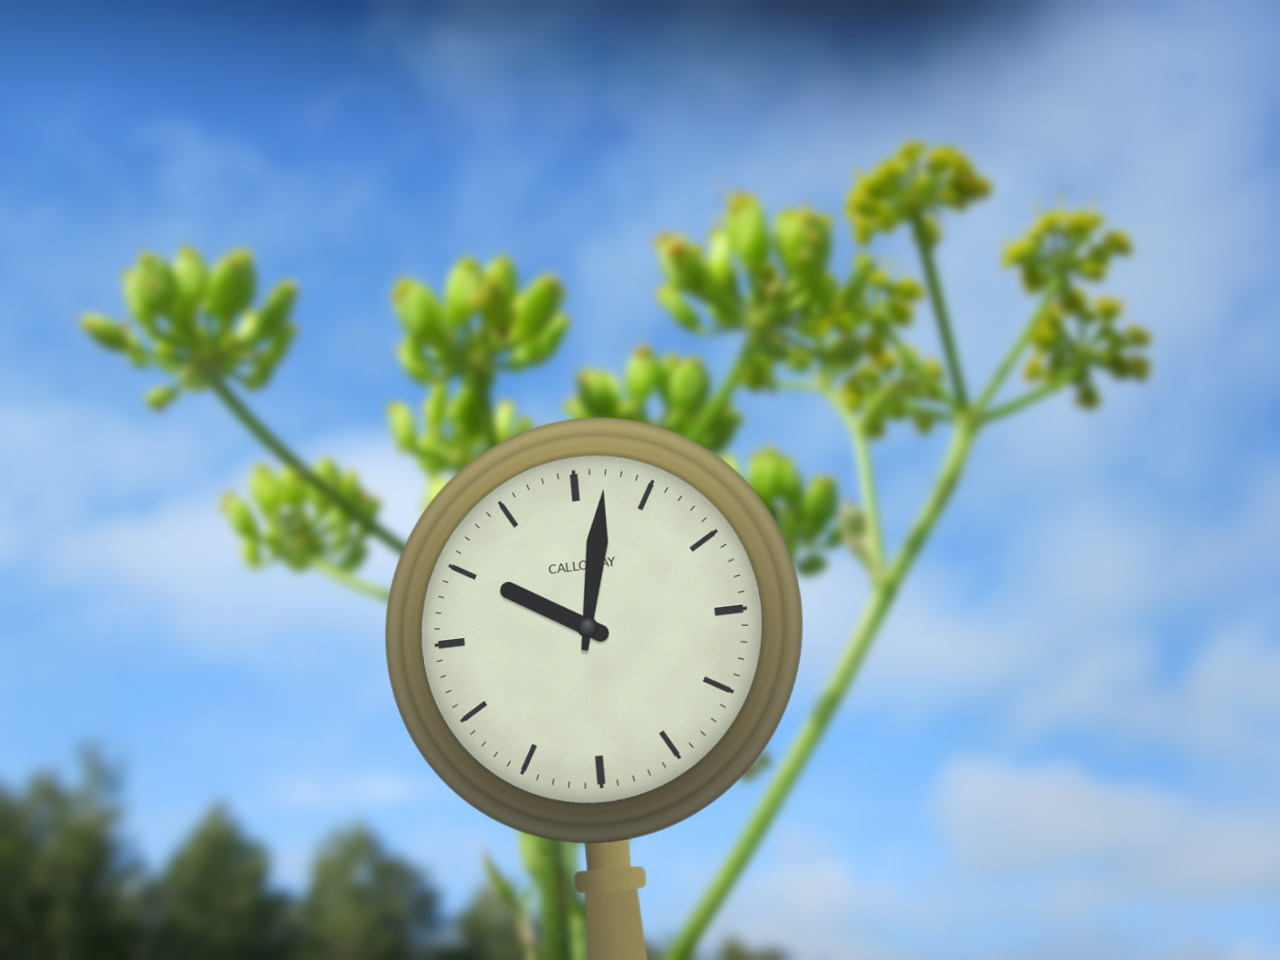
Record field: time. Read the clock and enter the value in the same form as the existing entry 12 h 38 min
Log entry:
10 h 02 min
